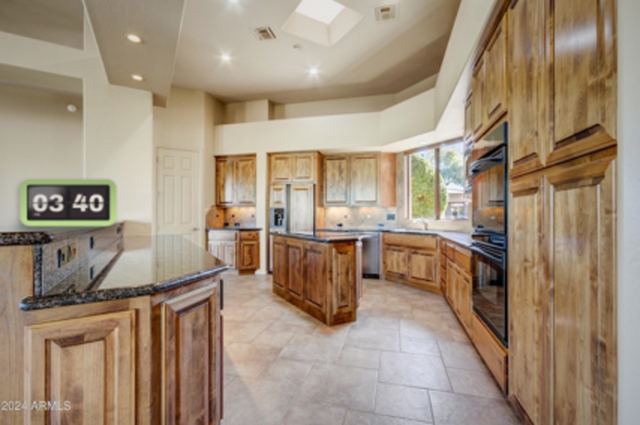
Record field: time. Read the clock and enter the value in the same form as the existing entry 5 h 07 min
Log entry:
3 h 40 min
